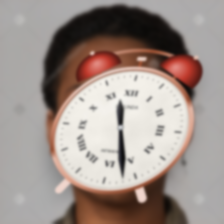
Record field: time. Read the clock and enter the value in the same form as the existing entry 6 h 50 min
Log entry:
11 h 27 min
